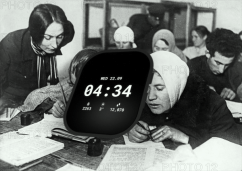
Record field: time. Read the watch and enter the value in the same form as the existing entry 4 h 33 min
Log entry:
4 h 34 min
